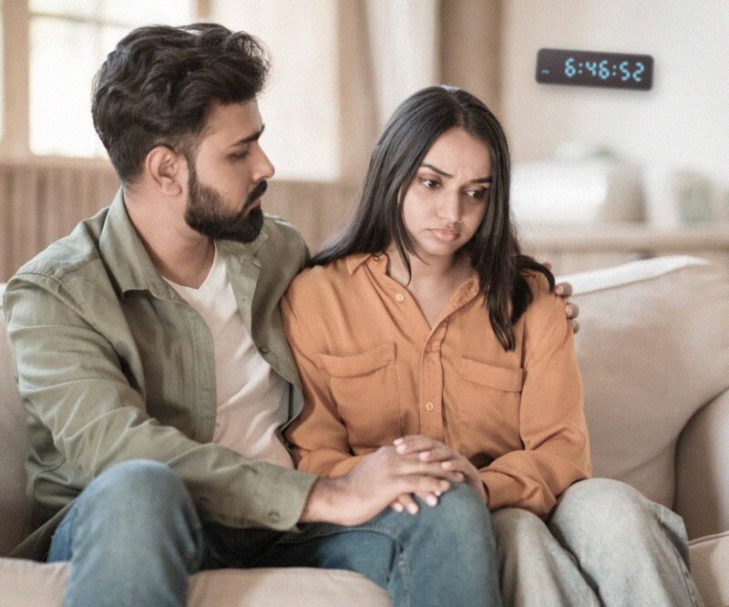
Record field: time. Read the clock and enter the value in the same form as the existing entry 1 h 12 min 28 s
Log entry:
6 h 46 min 52 s
